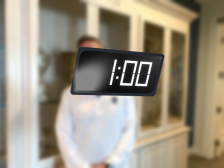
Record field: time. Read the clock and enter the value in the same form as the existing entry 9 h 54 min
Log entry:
1 h 00 min
